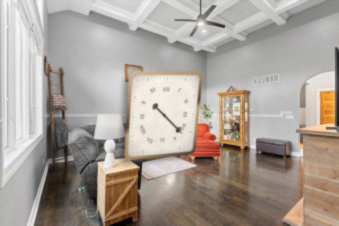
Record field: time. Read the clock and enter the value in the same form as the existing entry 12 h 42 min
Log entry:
10 h 22 min
